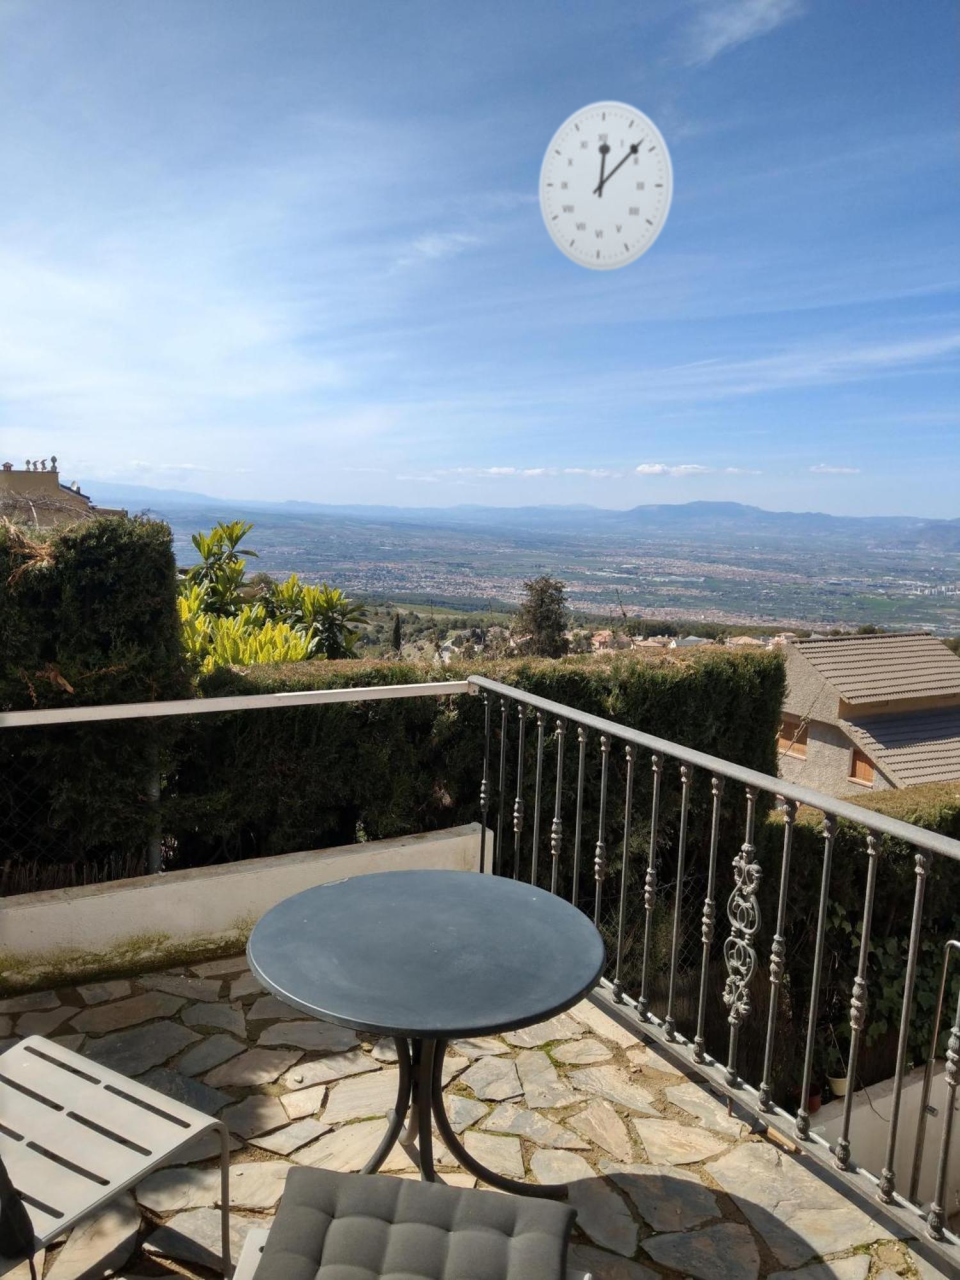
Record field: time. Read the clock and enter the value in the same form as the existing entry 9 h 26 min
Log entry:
12 h 08 min
